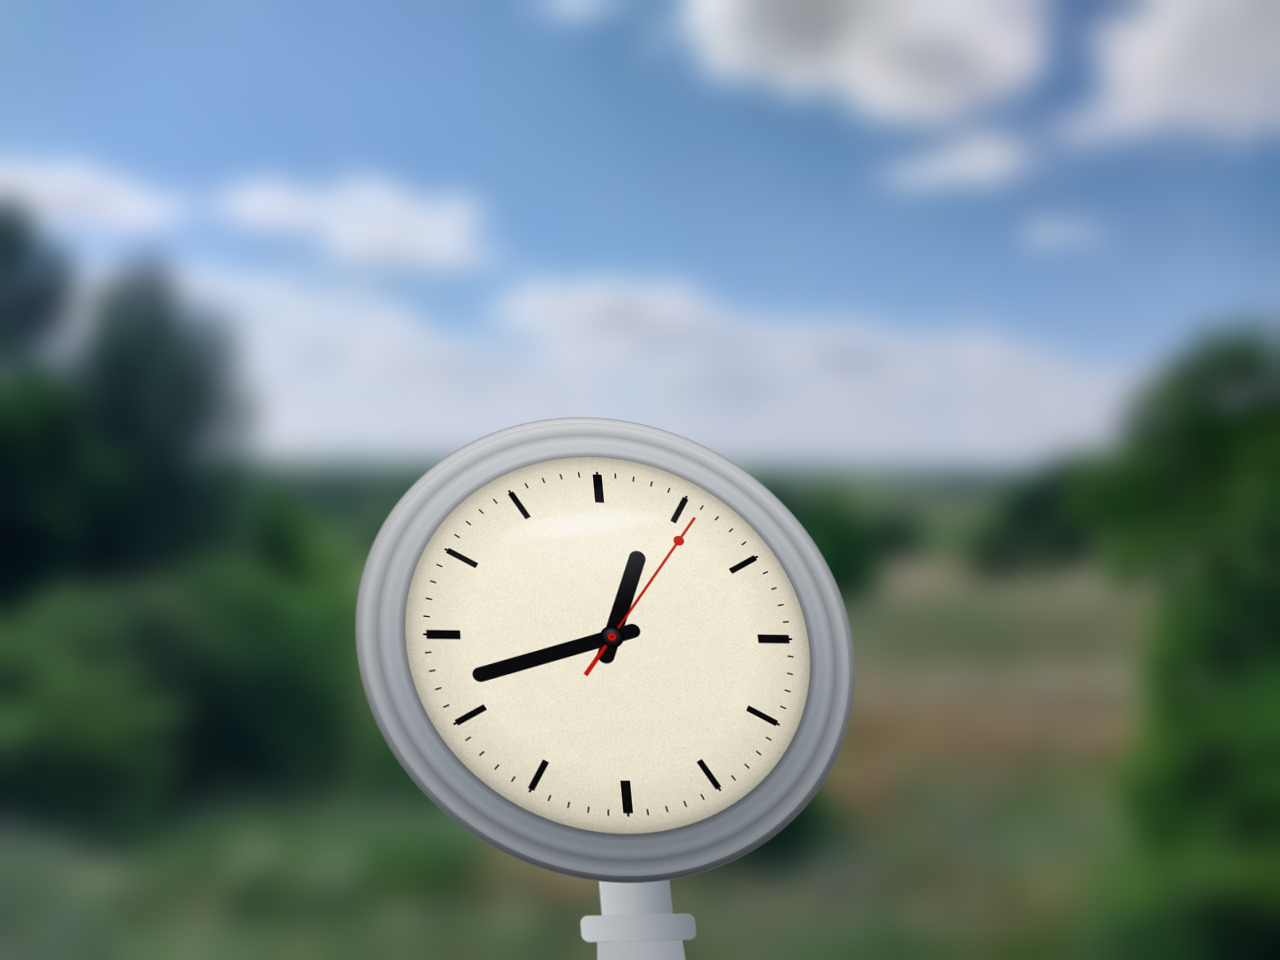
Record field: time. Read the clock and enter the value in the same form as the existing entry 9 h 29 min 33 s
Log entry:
12 h 42 min 06 s
